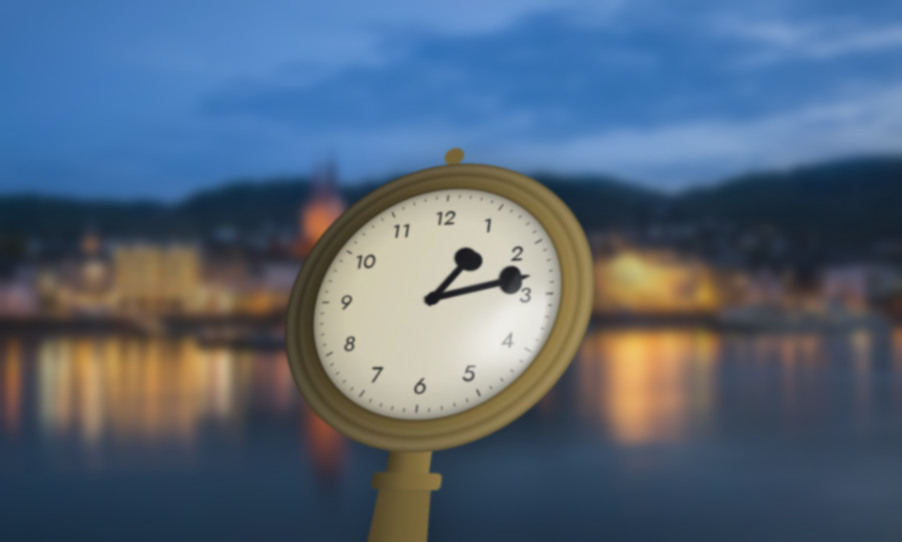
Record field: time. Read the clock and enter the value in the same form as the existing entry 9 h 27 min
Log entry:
1 h 13 min
